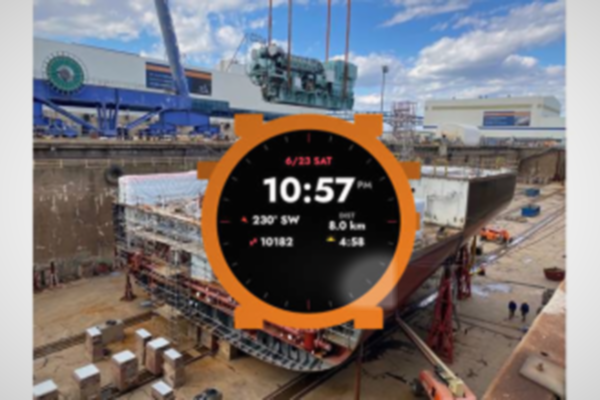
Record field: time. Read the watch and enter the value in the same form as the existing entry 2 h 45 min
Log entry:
10 h 57 min
